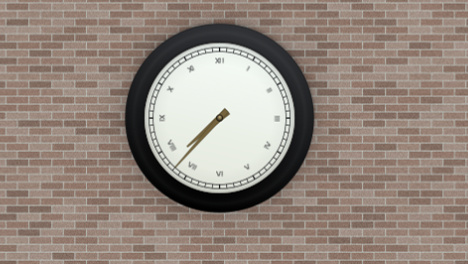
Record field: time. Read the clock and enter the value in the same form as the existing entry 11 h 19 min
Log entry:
7 h 37 min
